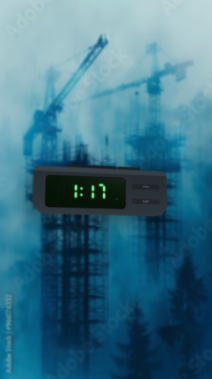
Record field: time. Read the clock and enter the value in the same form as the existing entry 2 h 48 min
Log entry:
1 h 17 min
